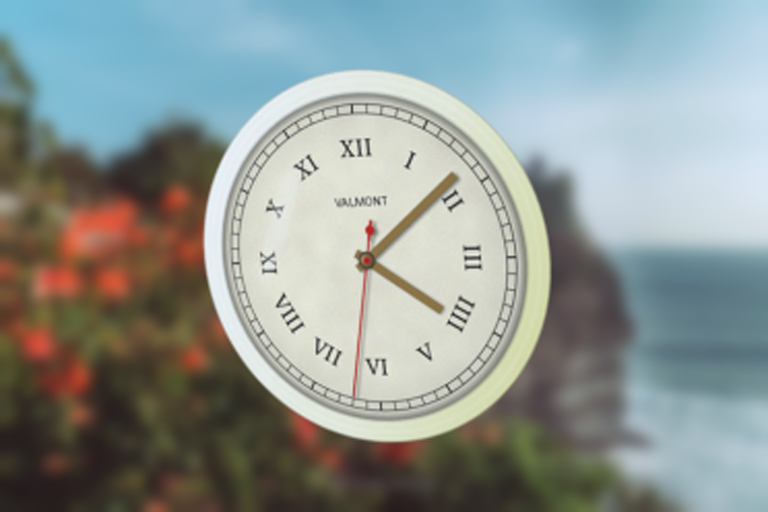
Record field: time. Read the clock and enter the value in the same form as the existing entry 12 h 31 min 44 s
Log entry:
4 h 08 min 32 s
